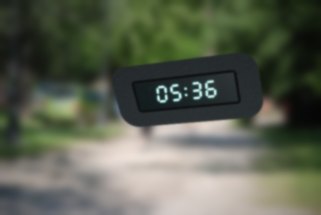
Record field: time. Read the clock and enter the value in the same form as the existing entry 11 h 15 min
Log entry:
5 h 36 min
